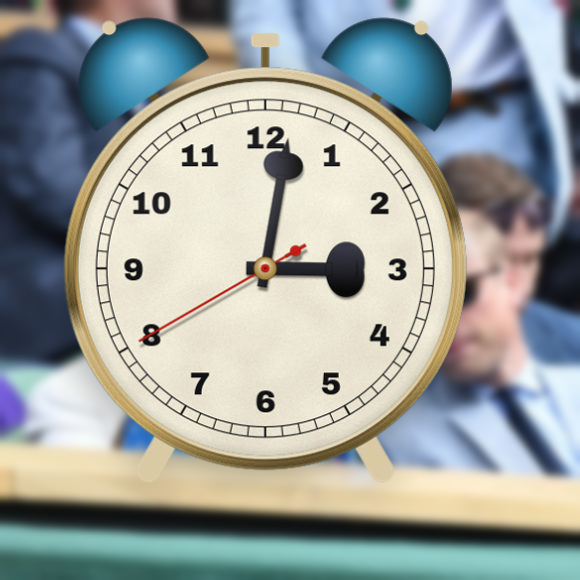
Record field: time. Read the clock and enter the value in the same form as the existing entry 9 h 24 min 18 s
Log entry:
3 h 01 min 40 s
